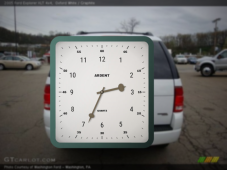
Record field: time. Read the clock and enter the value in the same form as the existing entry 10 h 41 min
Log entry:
2 h 34 min
